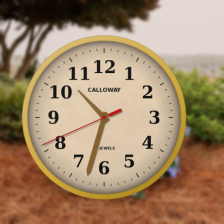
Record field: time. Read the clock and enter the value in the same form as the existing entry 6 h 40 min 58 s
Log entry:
10 h 32 min 41 s
